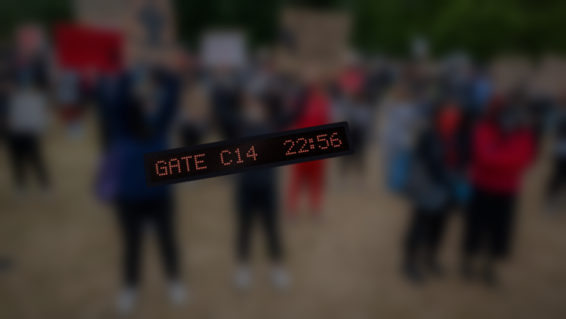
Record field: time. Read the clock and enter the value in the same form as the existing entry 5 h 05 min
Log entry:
22 h 56 min
